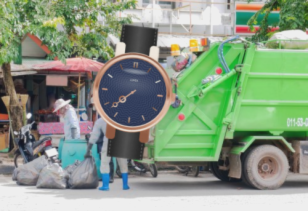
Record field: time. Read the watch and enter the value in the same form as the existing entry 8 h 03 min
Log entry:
7 h 38 min
